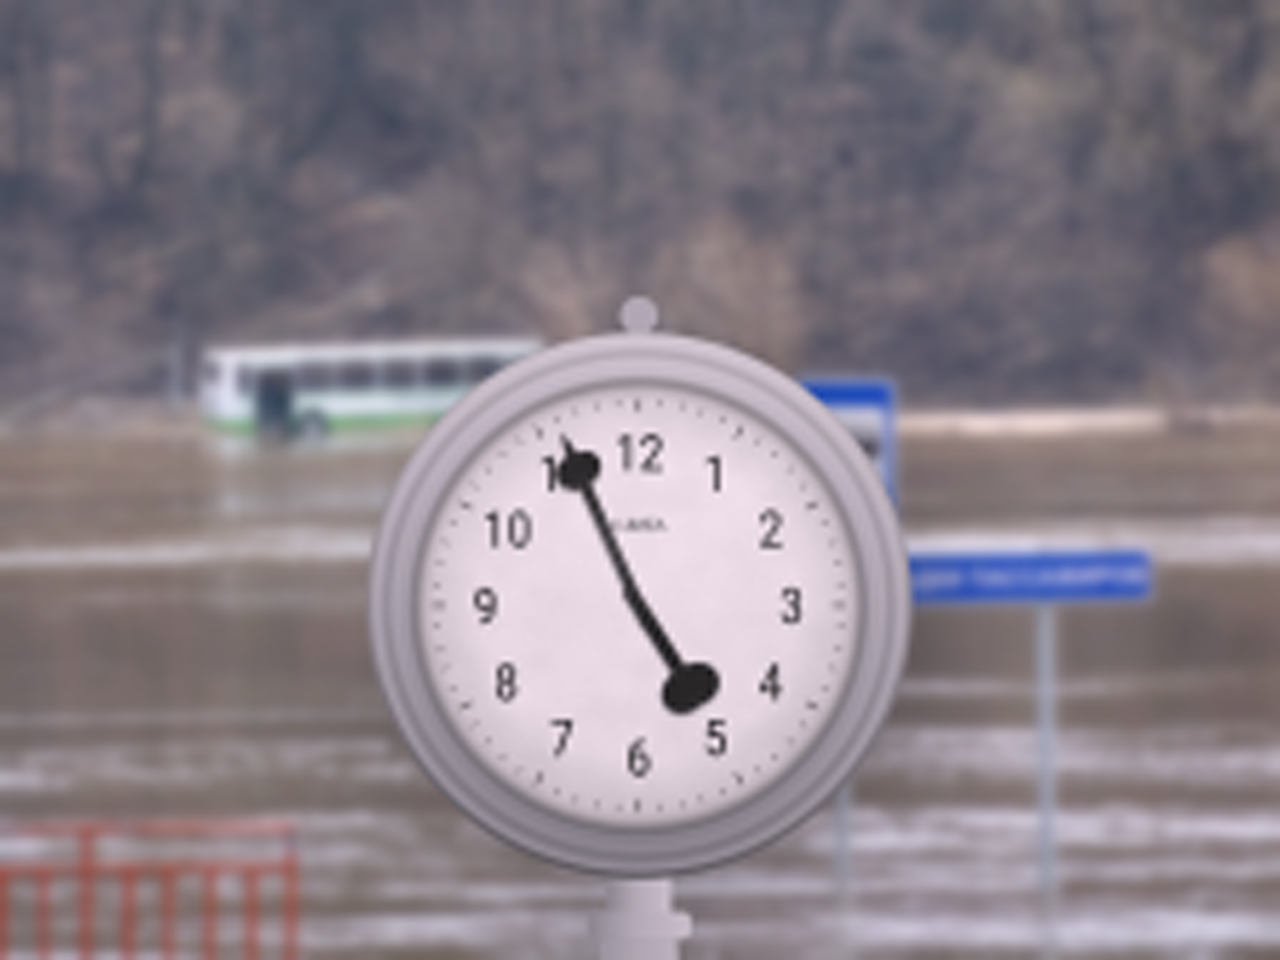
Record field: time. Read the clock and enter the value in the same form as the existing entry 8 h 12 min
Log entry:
4 h 56 min
